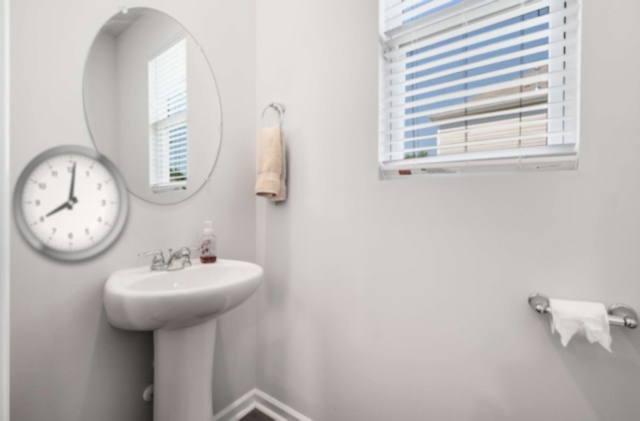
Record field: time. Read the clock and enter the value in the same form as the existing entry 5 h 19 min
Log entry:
8 h 01 min
